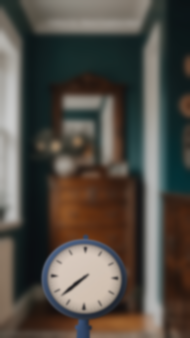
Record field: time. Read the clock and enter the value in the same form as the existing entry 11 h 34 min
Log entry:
7 h 38 min
